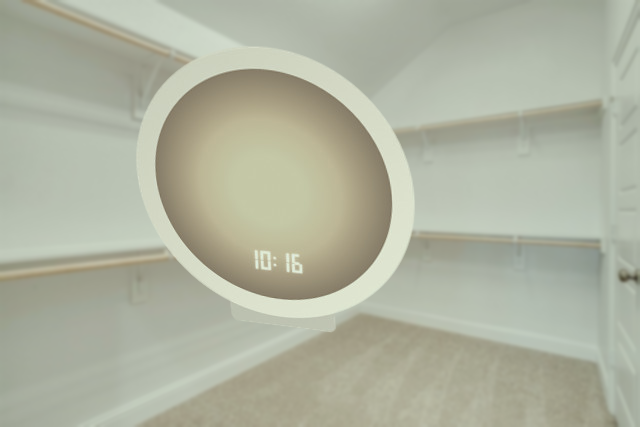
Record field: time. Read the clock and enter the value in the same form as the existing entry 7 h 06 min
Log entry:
10 h 16 min
